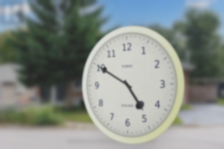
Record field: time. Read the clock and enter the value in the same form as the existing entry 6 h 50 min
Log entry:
4 h 50 min
